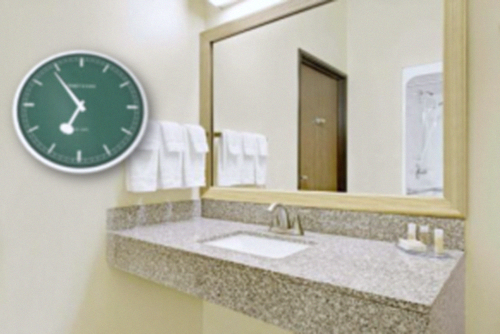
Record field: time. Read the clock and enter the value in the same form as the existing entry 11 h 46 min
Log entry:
6 h 54 min
